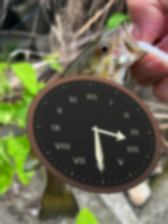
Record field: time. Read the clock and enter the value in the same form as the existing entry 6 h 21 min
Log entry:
3 h 30 min
